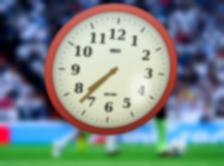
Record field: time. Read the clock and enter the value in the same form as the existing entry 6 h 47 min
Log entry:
7 h 37 min
